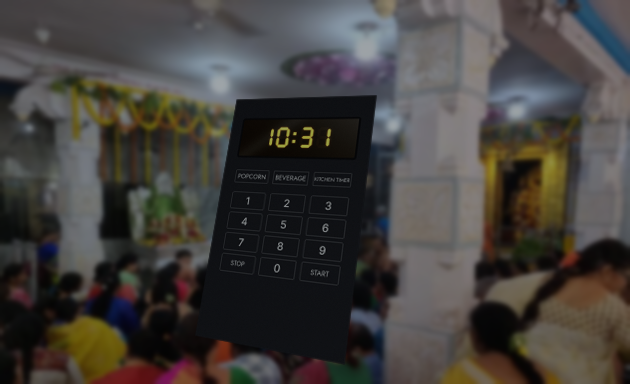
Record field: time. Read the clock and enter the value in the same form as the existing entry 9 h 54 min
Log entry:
10 h 31 min
